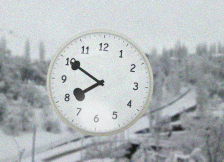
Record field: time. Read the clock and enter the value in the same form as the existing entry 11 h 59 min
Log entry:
7 h 50 min
